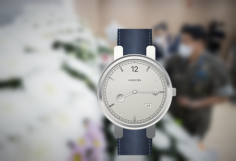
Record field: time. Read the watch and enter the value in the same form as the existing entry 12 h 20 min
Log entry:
8 h 15 min
